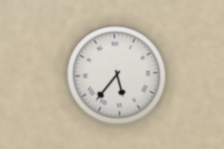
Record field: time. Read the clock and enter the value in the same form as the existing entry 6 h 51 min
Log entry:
5 h 37 min
